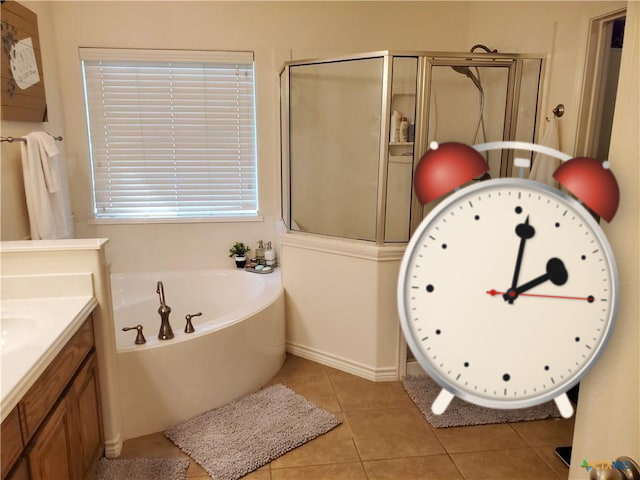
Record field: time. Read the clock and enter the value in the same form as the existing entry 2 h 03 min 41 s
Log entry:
2 h 01 min 15 s
